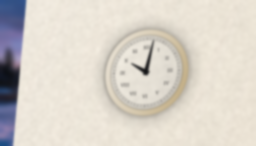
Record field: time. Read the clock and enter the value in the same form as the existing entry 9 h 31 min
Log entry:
10 h 02 min
